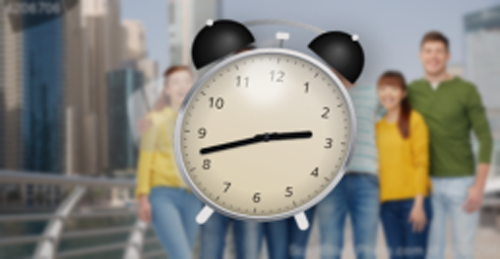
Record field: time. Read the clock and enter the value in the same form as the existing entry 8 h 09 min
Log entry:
2 h 42 min
